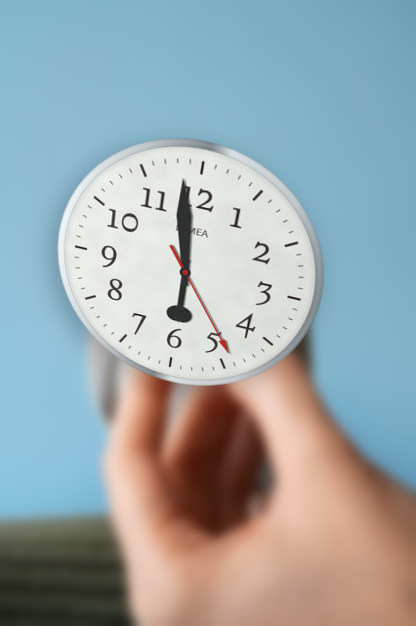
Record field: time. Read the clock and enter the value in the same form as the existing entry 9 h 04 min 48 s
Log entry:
5 h 58 min 24 s
